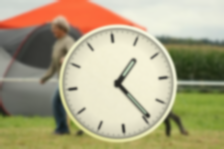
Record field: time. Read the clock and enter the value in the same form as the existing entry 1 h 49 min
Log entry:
1 h 24 min
